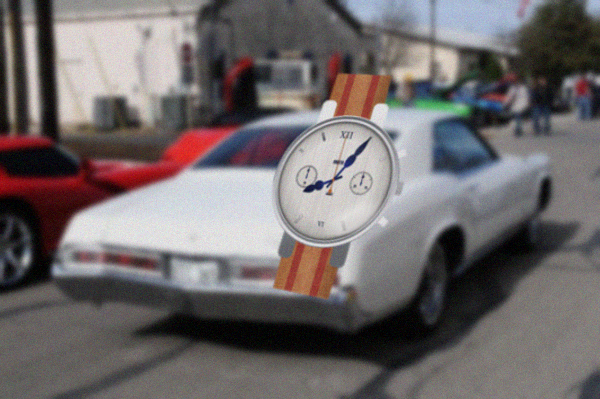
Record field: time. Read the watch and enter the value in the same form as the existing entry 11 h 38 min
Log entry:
8 h 05 min
